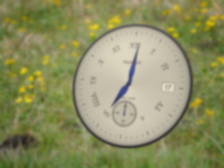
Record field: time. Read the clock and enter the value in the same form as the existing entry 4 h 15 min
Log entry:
7 h 01 min
